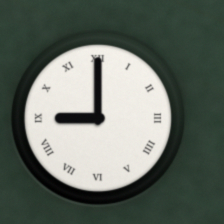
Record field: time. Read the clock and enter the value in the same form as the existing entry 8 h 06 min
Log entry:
9 h 00 min
